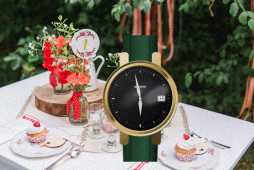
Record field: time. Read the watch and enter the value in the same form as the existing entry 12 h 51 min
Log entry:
5 h 58 min
